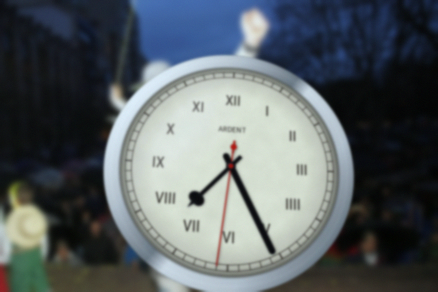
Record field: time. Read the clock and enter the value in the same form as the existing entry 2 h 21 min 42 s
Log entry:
7 h 25 min 31 s
